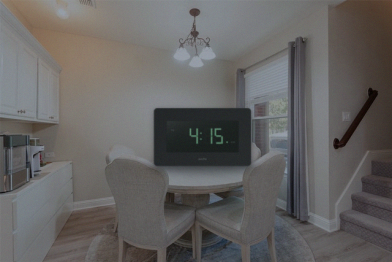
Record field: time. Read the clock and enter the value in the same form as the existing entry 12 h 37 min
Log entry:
4 h 15 min
